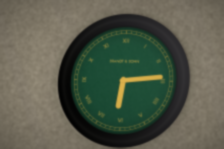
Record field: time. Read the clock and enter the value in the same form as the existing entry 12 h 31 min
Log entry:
6 h 14 min
